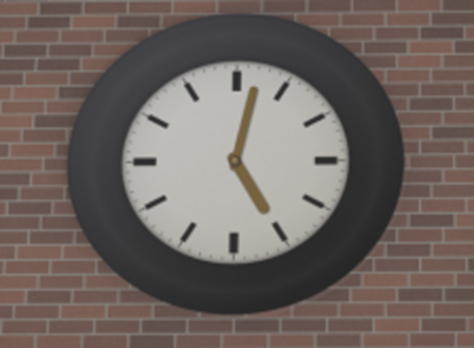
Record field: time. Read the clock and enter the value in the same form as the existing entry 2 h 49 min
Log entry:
5 h 02 min
